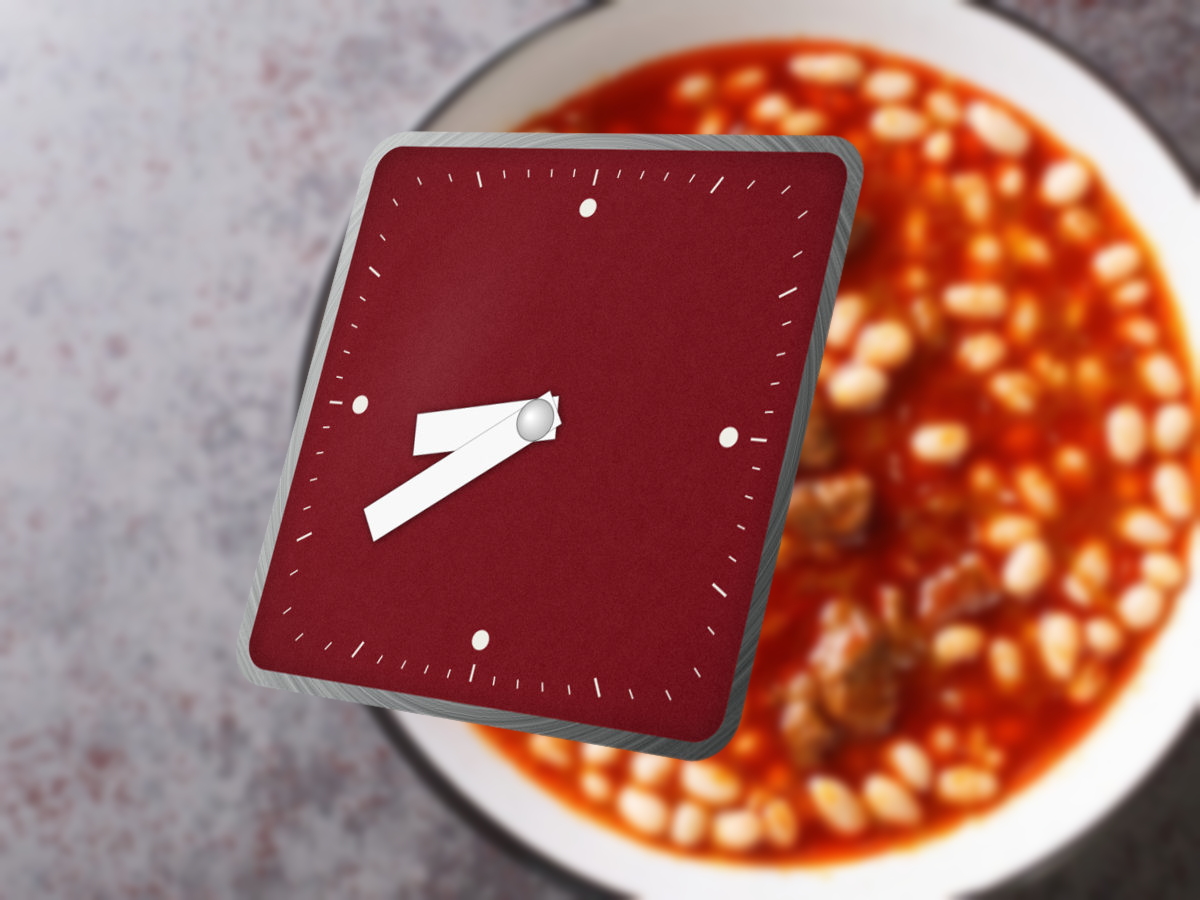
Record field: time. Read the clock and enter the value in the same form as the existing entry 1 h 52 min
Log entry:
8 h 39 min
